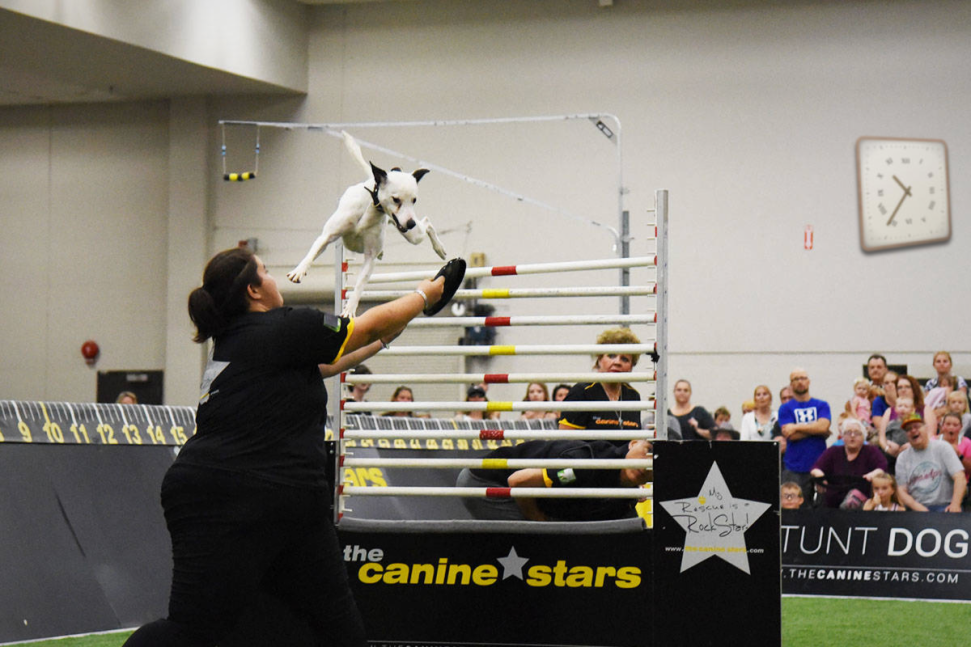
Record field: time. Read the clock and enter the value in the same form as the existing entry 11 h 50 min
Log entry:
10 h 36 min
